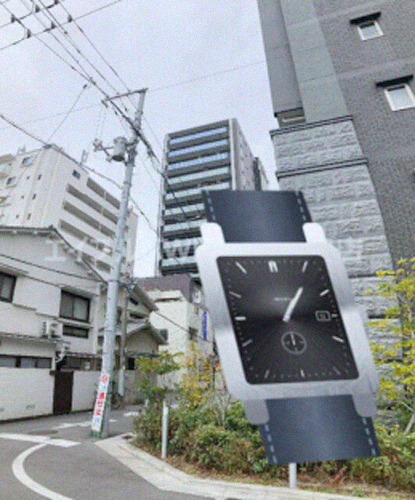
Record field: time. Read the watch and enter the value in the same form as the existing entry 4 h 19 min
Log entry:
1 h 06 min
